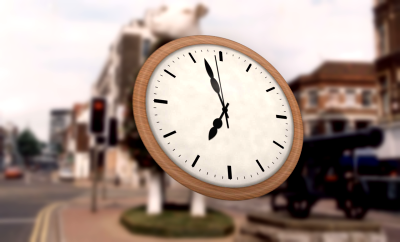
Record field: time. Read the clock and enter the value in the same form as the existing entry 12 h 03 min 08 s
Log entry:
6 h 56 min 59 s
